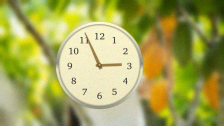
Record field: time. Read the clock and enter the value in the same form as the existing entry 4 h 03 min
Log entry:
2 h 56 min
